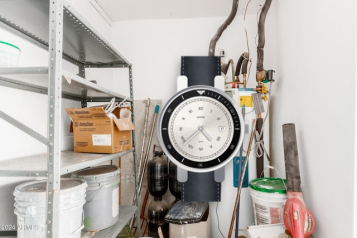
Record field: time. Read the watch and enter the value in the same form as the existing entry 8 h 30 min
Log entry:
4 h 38 min
